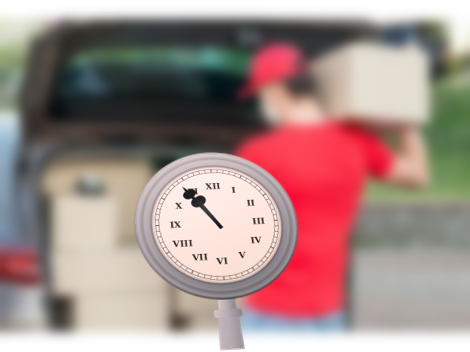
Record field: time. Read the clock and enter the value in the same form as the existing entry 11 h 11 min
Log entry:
10 h 54 min
